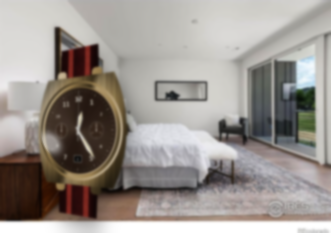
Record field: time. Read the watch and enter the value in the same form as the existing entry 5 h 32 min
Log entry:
12 h 24 min
